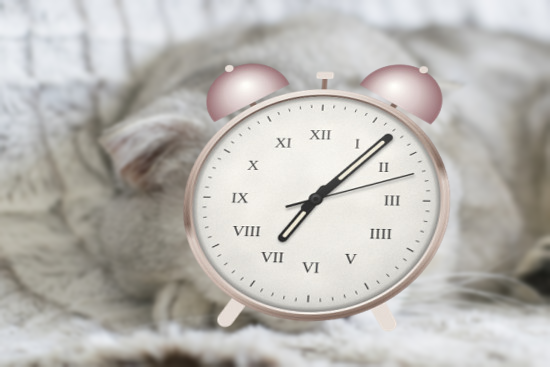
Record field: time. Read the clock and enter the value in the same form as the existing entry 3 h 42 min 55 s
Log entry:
7 h 07 min 12 s
